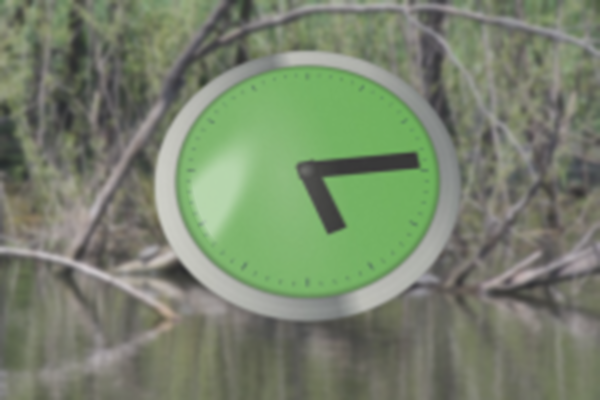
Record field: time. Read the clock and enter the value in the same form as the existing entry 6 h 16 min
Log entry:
5 h 14 min
